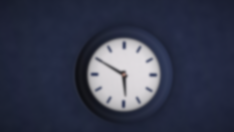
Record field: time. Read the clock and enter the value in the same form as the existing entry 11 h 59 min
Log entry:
5 h 50 min
